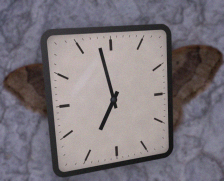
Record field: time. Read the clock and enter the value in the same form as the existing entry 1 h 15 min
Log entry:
6 h 58 min
